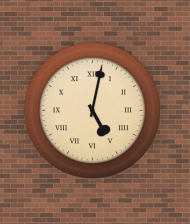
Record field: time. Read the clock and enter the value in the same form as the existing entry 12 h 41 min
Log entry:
5 h 02 min
